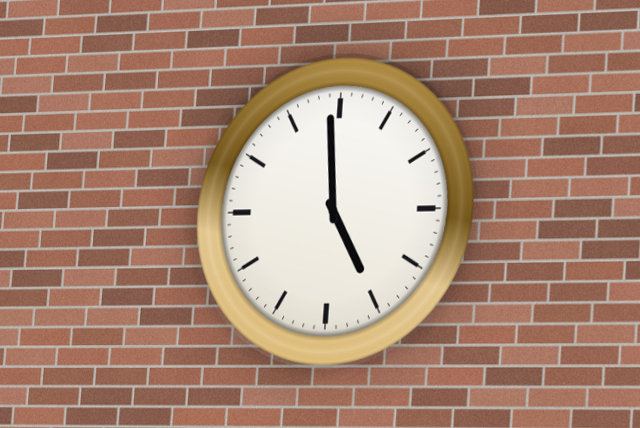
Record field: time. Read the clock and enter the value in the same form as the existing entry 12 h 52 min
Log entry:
4 h 59 min
